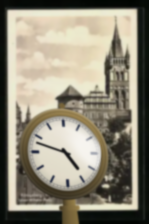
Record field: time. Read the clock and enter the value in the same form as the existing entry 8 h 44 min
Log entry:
4 h 48 min
